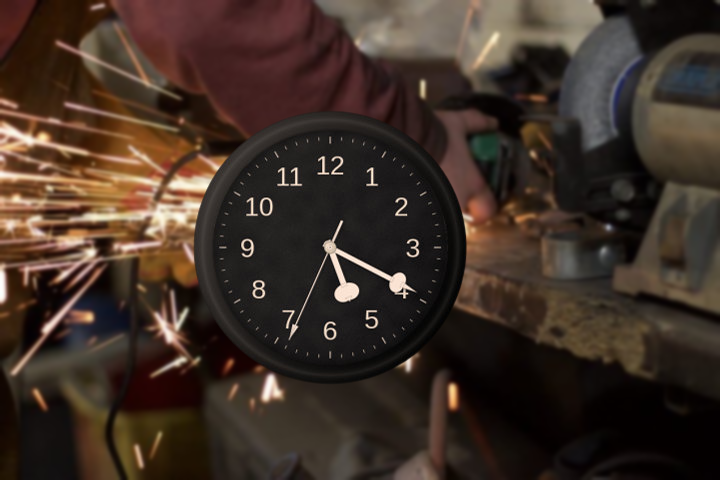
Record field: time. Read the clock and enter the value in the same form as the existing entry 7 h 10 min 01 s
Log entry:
5 h 19 min 34 s
